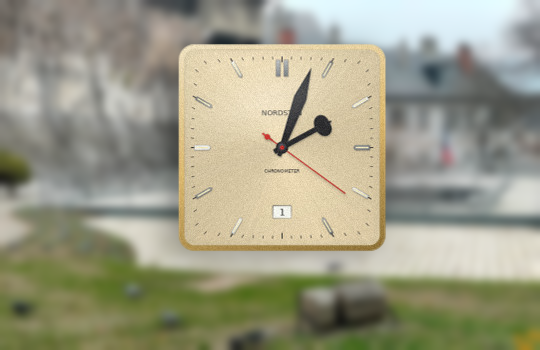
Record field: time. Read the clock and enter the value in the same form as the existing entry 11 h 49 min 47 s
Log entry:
2 h 03 min 21 s
